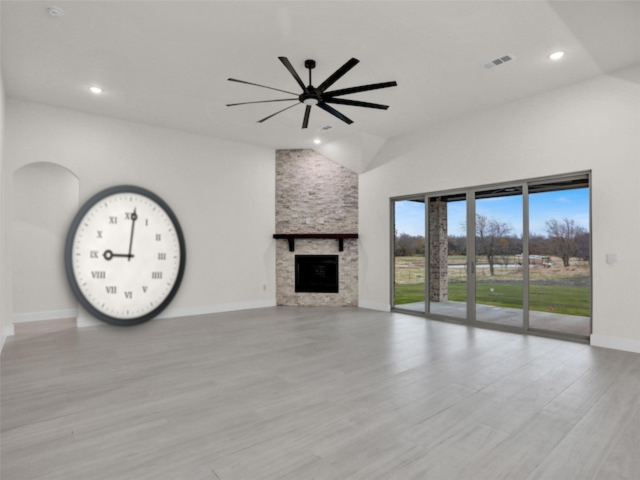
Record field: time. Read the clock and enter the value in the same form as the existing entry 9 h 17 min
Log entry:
9 h 01 min
